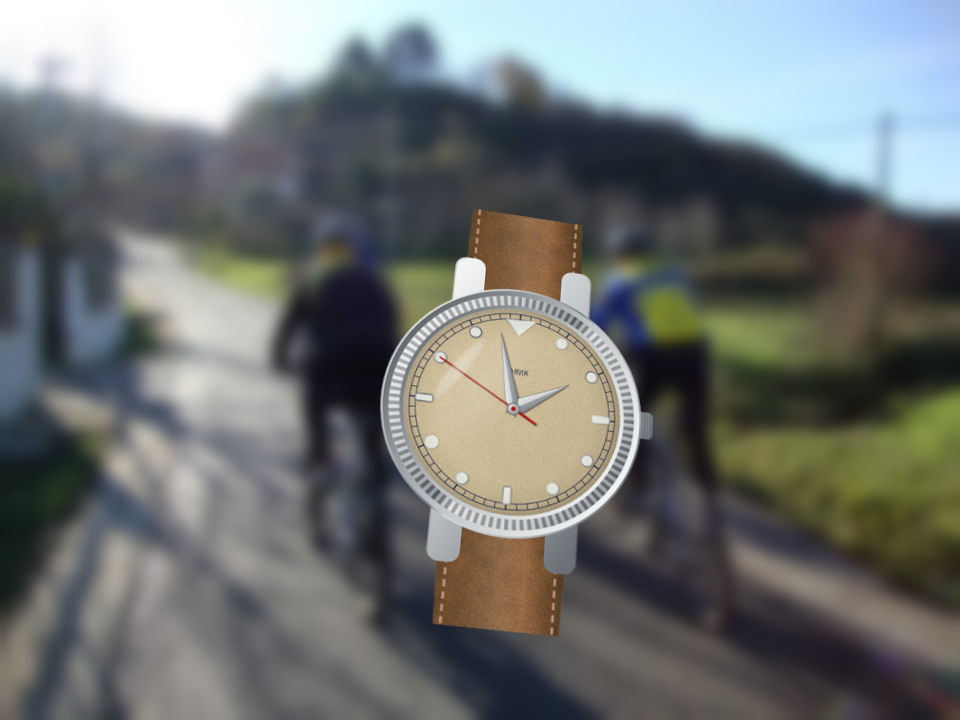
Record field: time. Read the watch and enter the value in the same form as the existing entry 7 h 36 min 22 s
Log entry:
1 h 57 min 50 s
